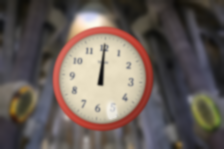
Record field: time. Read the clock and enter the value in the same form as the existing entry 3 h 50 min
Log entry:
12 h 00 min
